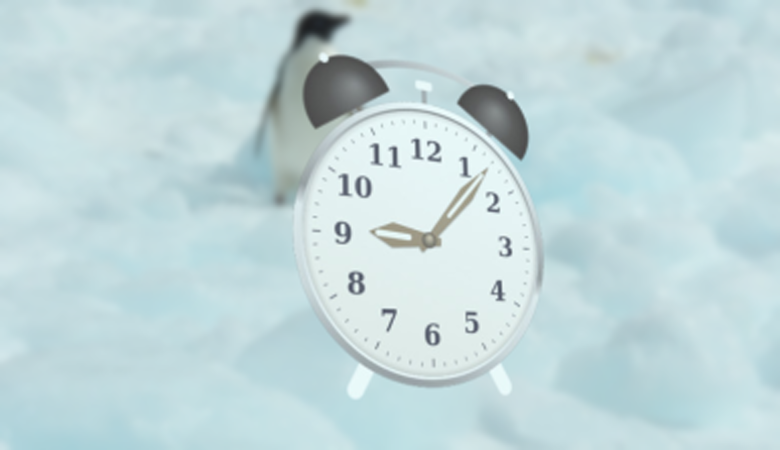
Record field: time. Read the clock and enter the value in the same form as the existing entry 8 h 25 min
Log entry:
9 h 07 min
